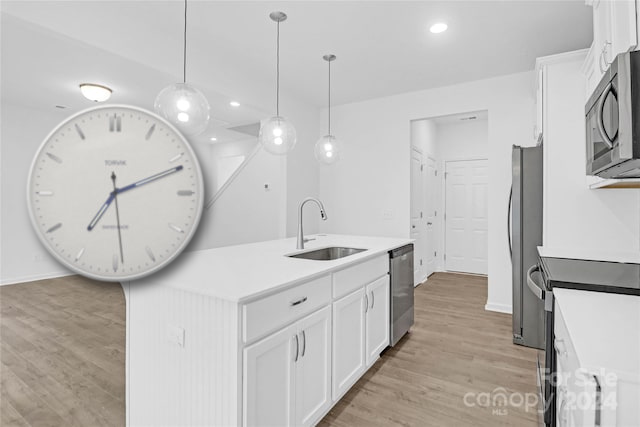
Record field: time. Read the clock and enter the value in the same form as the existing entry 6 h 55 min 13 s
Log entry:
7 h 11 min 29 s
